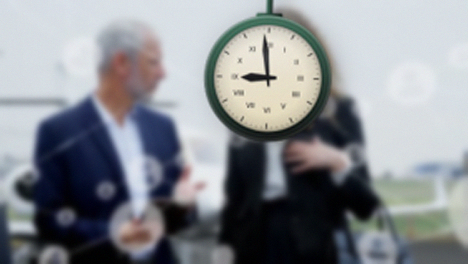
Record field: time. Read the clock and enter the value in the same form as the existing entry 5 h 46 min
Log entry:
8 h 59 min
